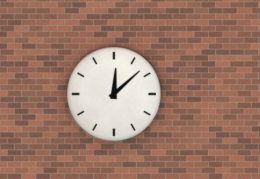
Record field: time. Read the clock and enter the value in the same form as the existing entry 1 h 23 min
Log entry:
12 h 08 min
